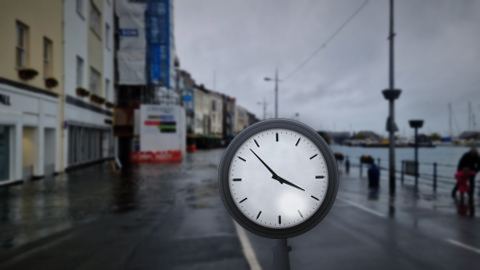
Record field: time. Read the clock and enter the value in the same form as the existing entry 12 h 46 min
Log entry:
3 h 53 min
